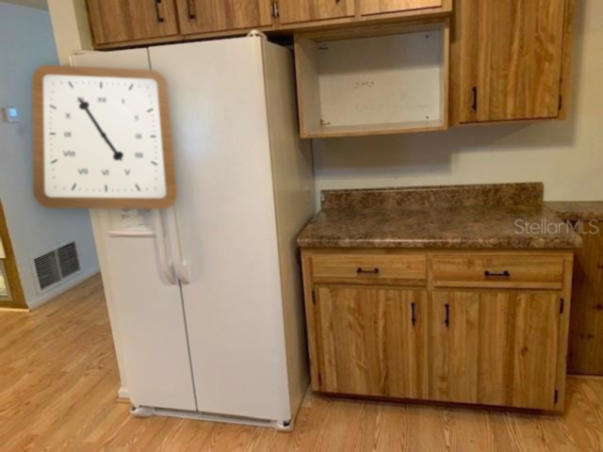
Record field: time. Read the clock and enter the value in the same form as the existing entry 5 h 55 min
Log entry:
4 h 55 min
